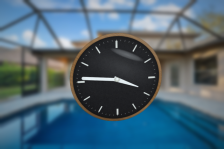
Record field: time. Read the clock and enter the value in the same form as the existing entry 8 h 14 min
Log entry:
3 h 46 min
